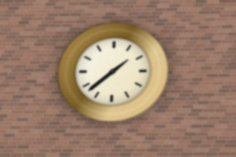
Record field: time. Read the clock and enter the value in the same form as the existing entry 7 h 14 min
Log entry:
1 h 38 min
